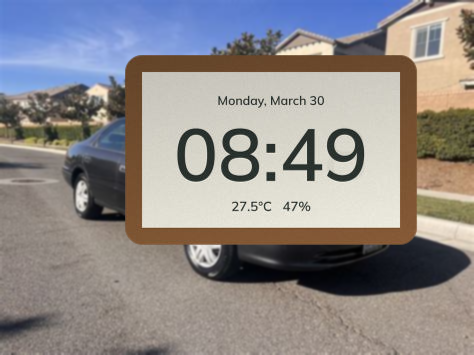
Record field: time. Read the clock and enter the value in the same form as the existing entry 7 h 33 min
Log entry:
8 h 49 min
